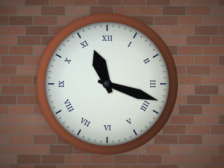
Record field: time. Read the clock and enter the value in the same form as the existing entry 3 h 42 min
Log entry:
11 h 18 min
